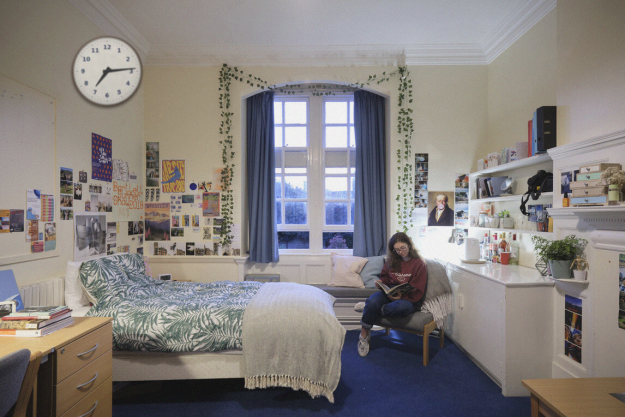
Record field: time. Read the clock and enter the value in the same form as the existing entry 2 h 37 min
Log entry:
7 h 14 min
